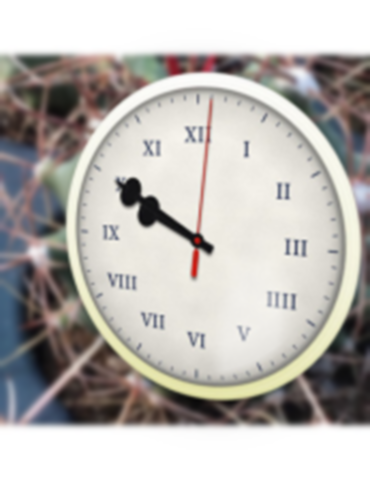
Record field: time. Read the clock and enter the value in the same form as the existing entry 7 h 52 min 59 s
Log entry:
9 h 50 min 01 s
